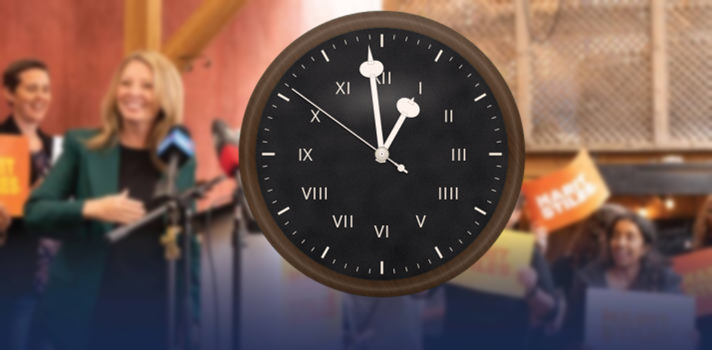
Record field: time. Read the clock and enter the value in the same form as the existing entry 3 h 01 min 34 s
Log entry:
12 h 58 min 51 s
